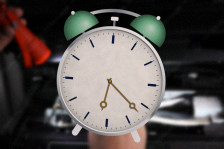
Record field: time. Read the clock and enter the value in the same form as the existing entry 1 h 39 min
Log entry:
6 h 22 min
